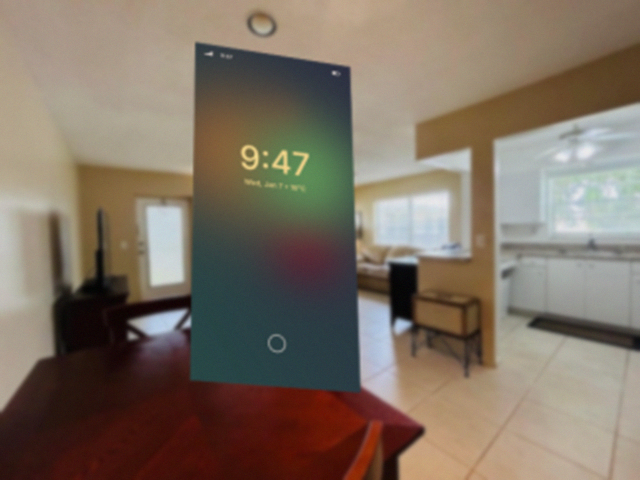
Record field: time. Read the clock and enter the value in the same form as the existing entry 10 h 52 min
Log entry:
9 h 47 min
